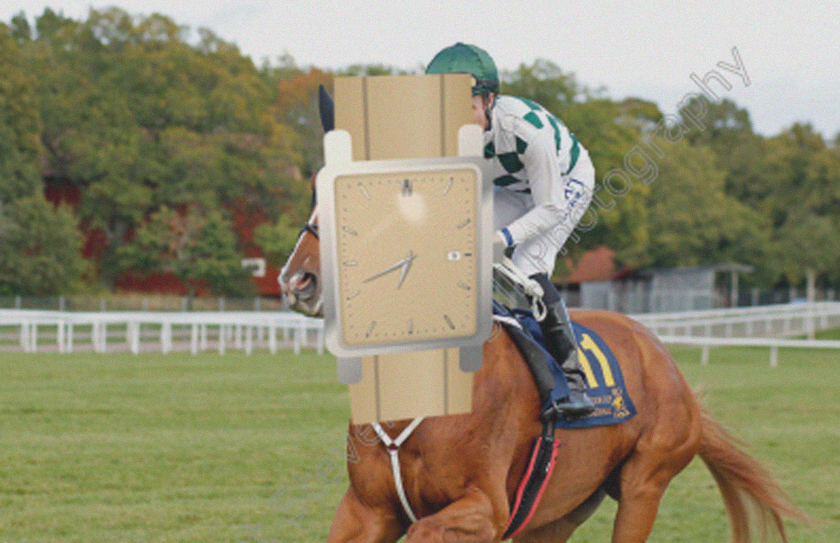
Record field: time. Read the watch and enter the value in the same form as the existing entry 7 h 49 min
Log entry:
6 h 41 min
